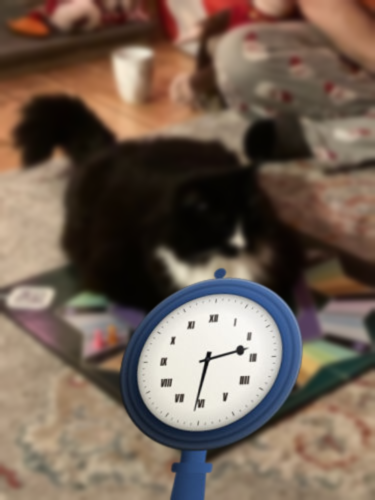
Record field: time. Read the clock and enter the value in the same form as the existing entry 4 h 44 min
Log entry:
2 h 31 min
